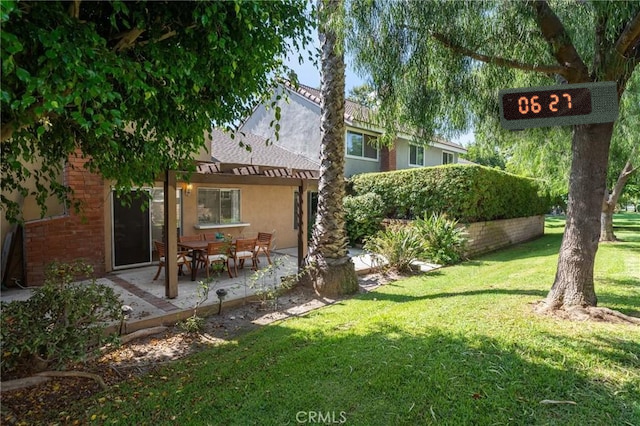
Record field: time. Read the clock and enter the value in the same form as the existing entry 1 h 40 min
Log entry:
6 h 27 min
